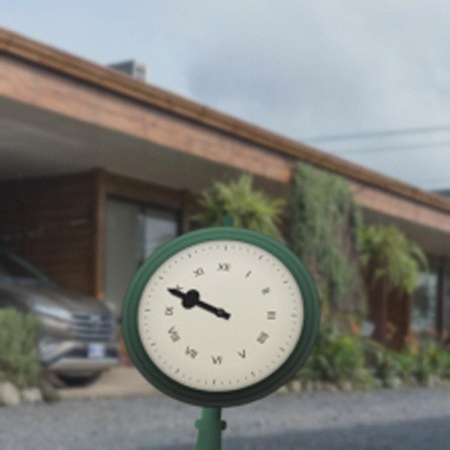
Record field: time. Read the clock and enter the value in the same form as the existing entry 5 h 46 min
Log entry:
9 h 49 min
